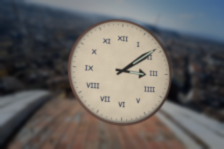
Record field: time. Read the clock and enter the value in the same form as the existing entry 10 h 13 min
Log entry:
3 h 09 min
